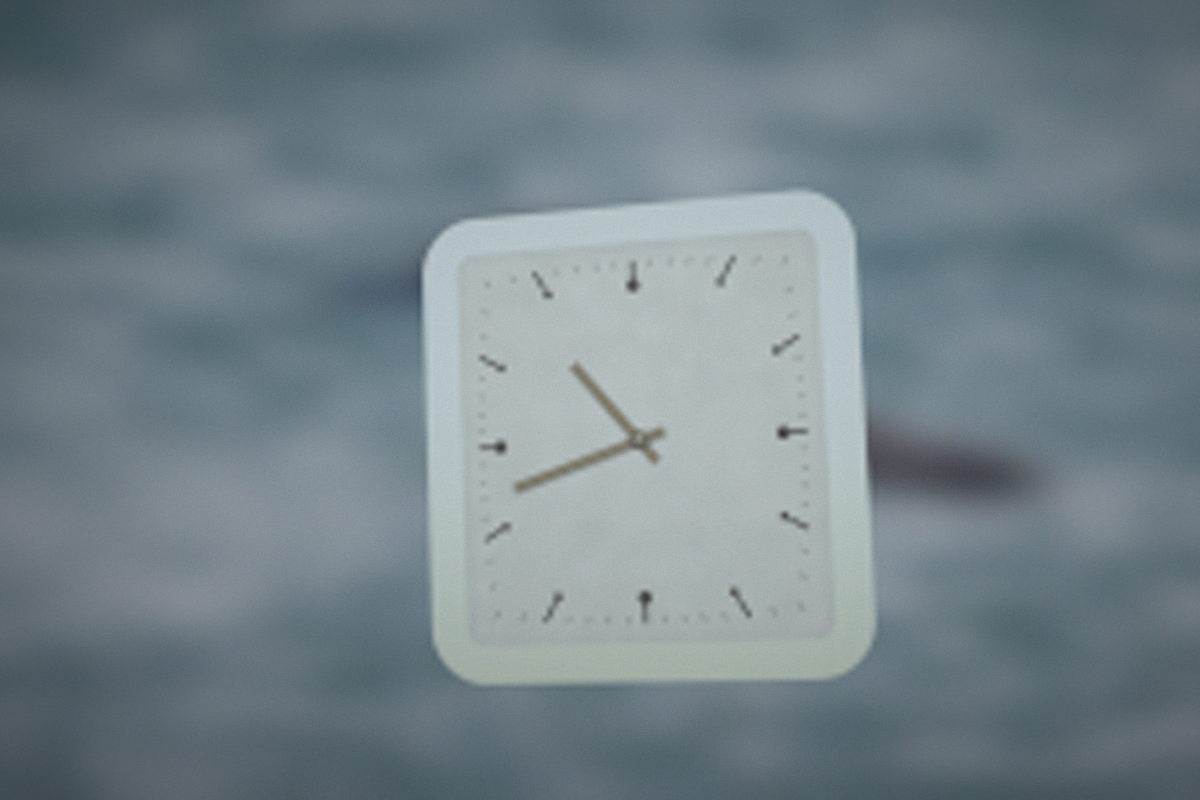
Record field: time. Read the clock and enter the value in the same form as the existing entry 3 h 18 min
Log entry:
10 h 42 min
